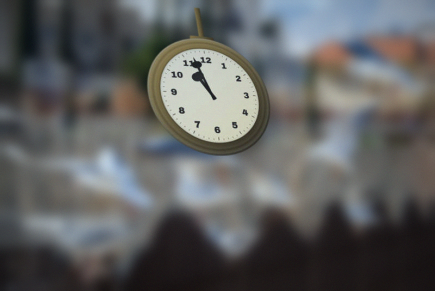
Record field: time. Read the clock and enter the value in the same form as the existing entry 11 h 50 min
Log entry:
10 h 57 min
